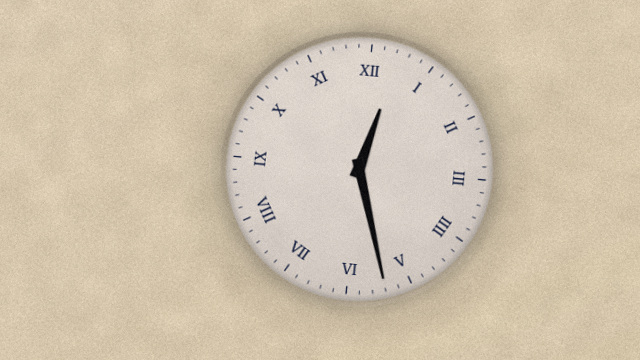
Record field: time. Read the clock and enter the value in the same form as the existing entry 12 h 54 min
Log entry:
12 h 27 min
